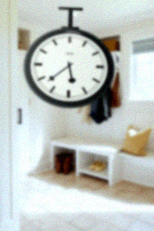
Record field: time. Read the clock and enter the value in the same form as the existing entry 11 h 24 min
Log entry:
5 h 38 min
